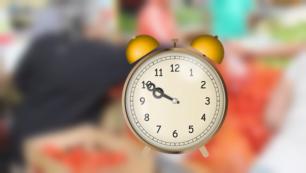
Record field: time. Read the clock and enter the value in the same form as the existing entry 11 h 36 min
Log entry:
9 h 50 min
